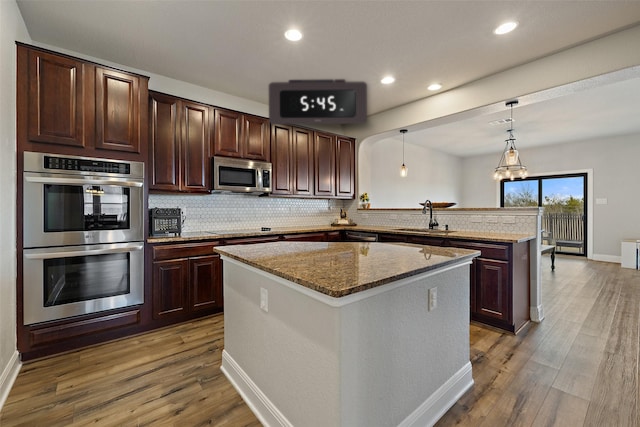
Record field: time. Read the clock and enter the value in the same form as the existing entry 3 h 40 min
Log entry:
5 h 45 min
